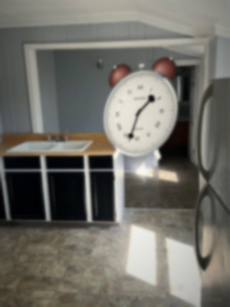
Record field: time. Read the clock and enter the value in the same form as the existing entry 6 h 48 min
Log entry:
1 h 33 min
